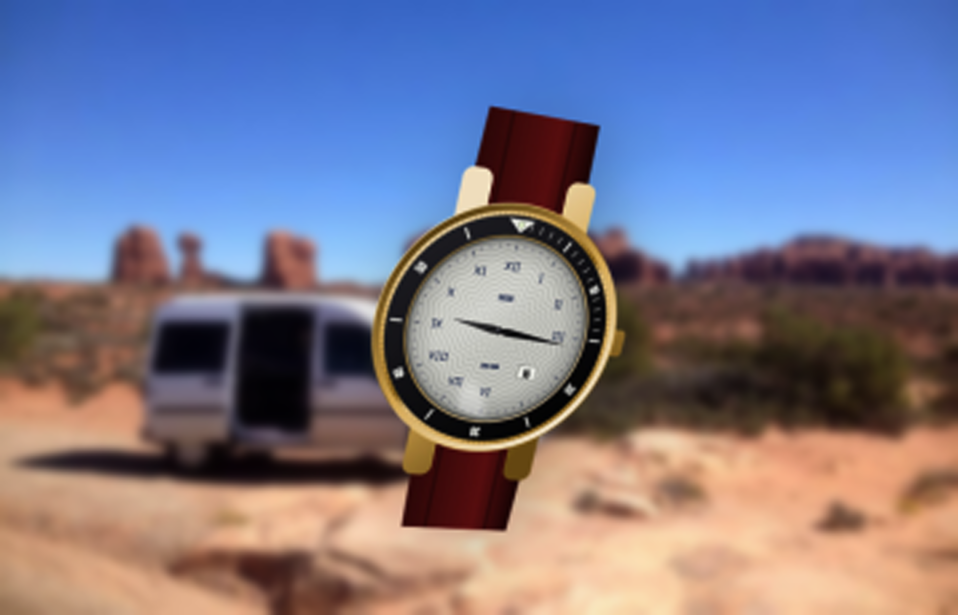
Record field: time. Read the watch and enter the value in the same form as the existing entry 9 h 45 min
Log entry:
9 h 16 min
